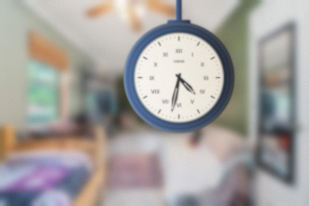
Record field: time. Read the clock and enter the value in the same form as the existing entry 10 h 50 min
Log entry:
4 h 32 min
